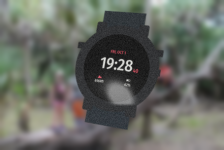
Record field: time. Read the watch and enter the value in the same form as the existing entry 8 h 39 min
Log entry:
19 h 28 min
